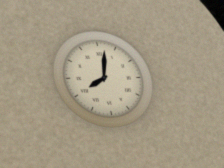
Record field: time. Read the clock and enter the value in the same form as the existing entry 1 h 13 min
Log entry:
8 h 02 min
